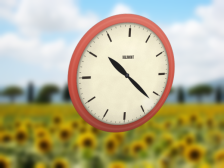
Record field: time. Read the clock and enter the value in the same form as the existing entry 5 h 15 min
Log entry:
10 h 22 min
